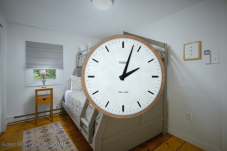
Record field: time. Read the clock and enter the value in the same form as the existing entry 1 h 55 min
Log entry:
2 h 03 min
